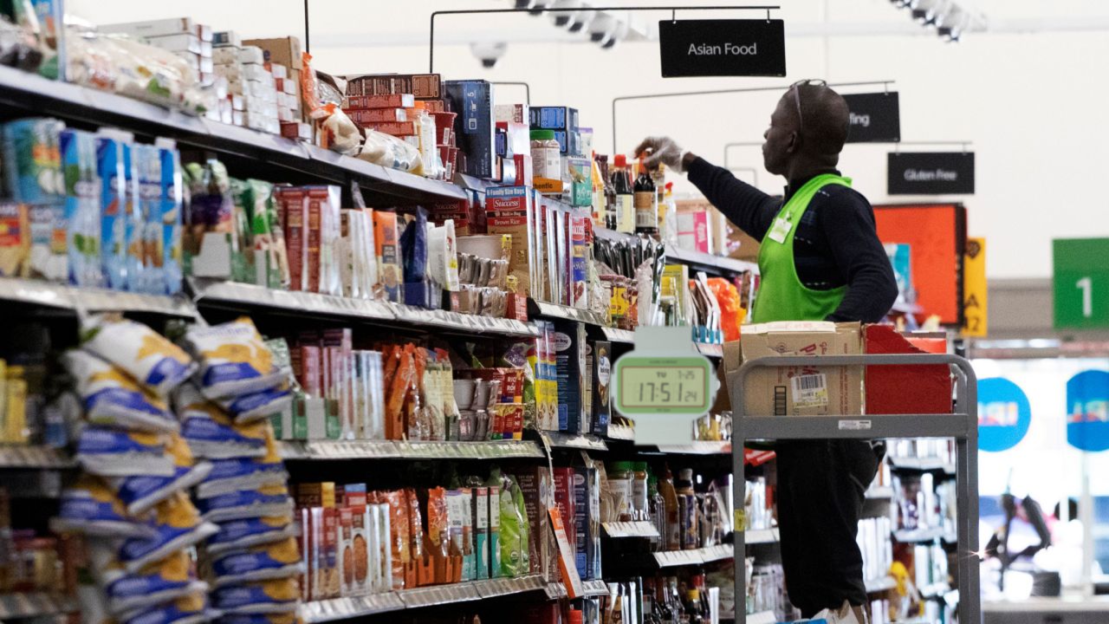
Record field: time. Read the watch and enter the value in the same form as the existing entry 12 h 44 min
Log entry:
17 h 51 min
